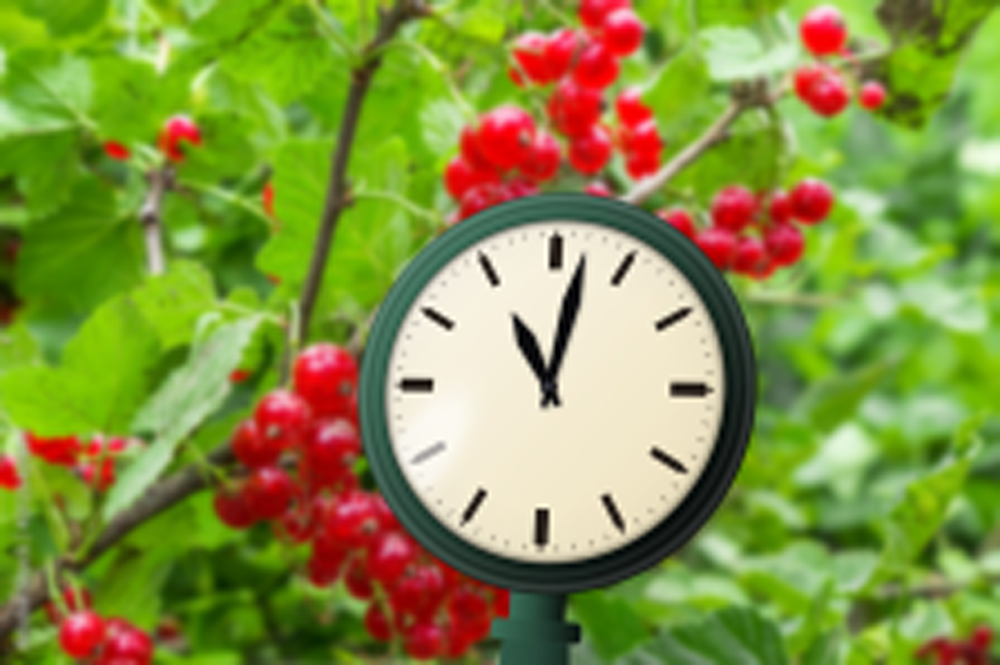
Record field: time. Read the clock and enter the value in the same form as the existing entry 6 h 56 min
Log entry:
11 h 02 min
